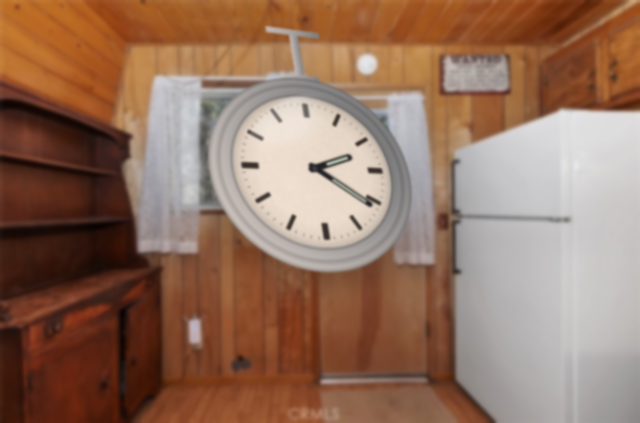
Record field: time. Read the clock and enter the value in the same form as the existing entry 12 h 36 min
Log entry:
2 h 21 min
